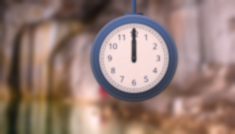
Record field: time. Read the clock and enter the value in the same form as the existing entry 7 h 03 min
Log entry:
12 h 00 min
